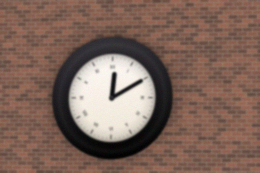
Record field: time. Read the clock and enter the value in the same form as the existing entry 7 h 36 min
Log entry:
12 h 10 min
